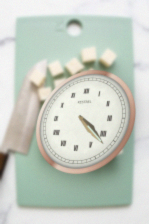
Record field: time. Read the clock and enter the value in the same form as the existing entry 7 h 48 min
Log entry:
4 h 22 min
